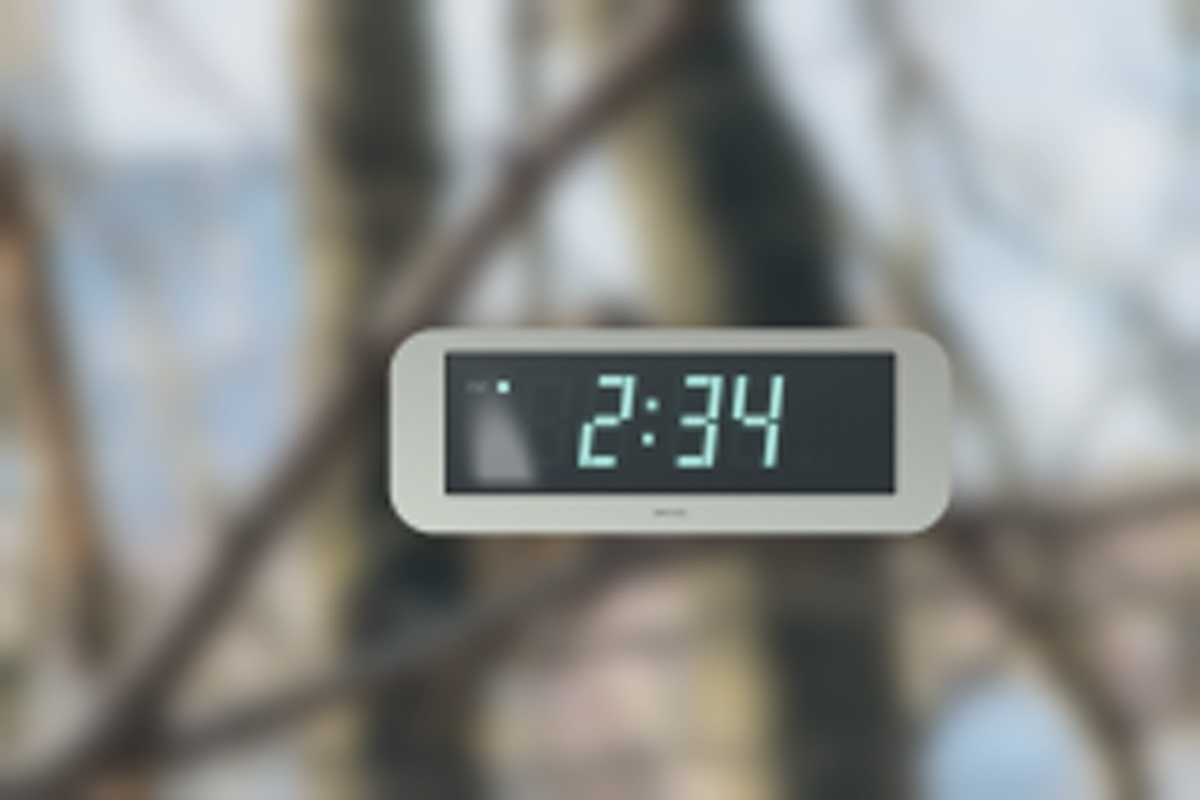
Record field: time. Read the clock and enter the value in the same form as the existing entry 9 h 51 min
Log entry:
2 h 34 min
